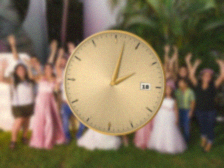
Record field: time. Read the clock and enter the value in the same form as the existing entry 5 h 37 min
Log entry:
2 h 02 min
